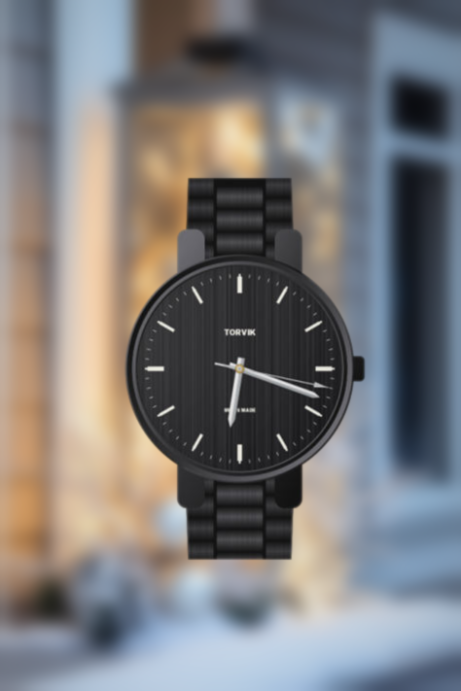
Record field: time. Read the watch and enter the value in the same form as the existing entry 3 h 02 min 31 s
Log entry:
6 h 18 min 17 s
